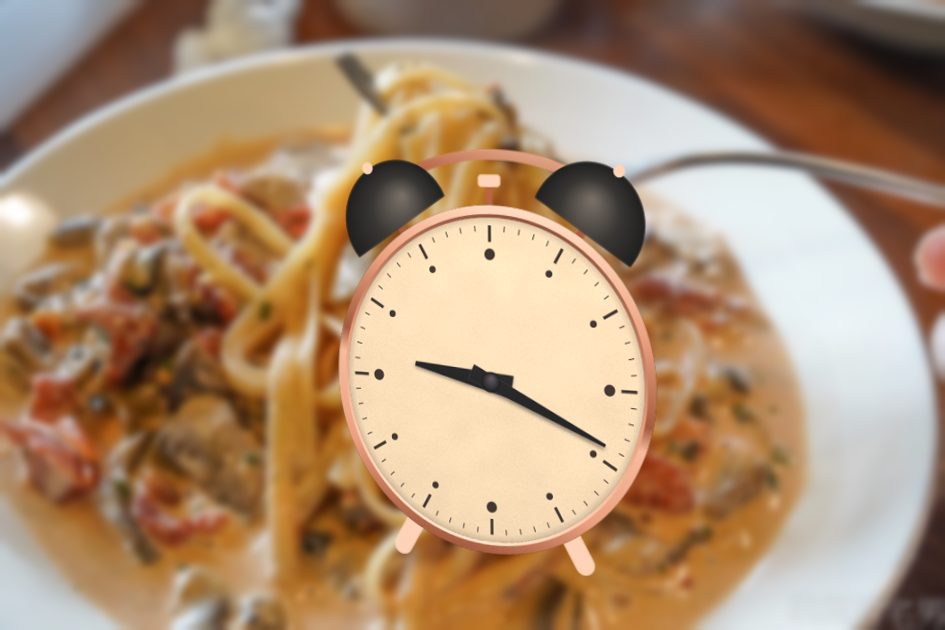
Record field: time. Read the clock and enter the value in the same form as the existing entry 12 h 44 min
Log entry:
9 h 19 min
